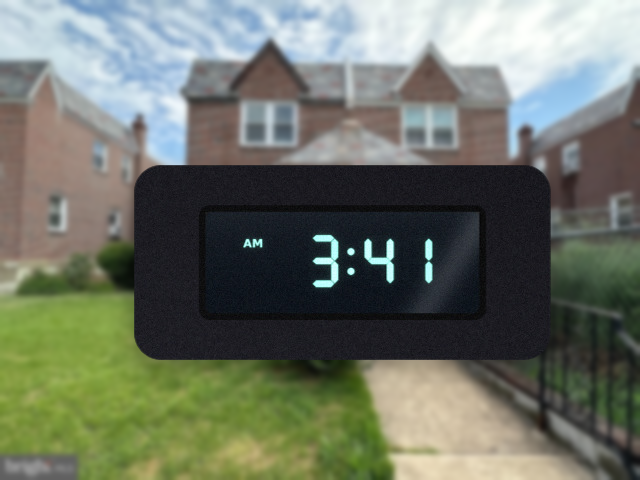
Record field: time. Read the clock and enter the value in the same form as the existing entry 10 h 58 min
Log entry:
3 h 41 min
